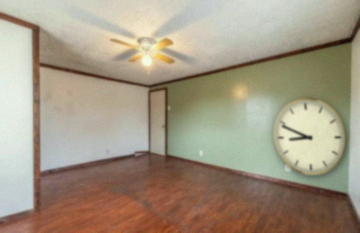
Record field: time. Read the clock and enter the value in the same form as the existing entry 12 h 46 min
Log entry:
8 h 49 min
